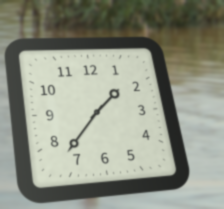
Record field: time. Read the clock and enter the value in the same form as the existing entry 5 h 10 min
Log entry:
1 h 37 min
